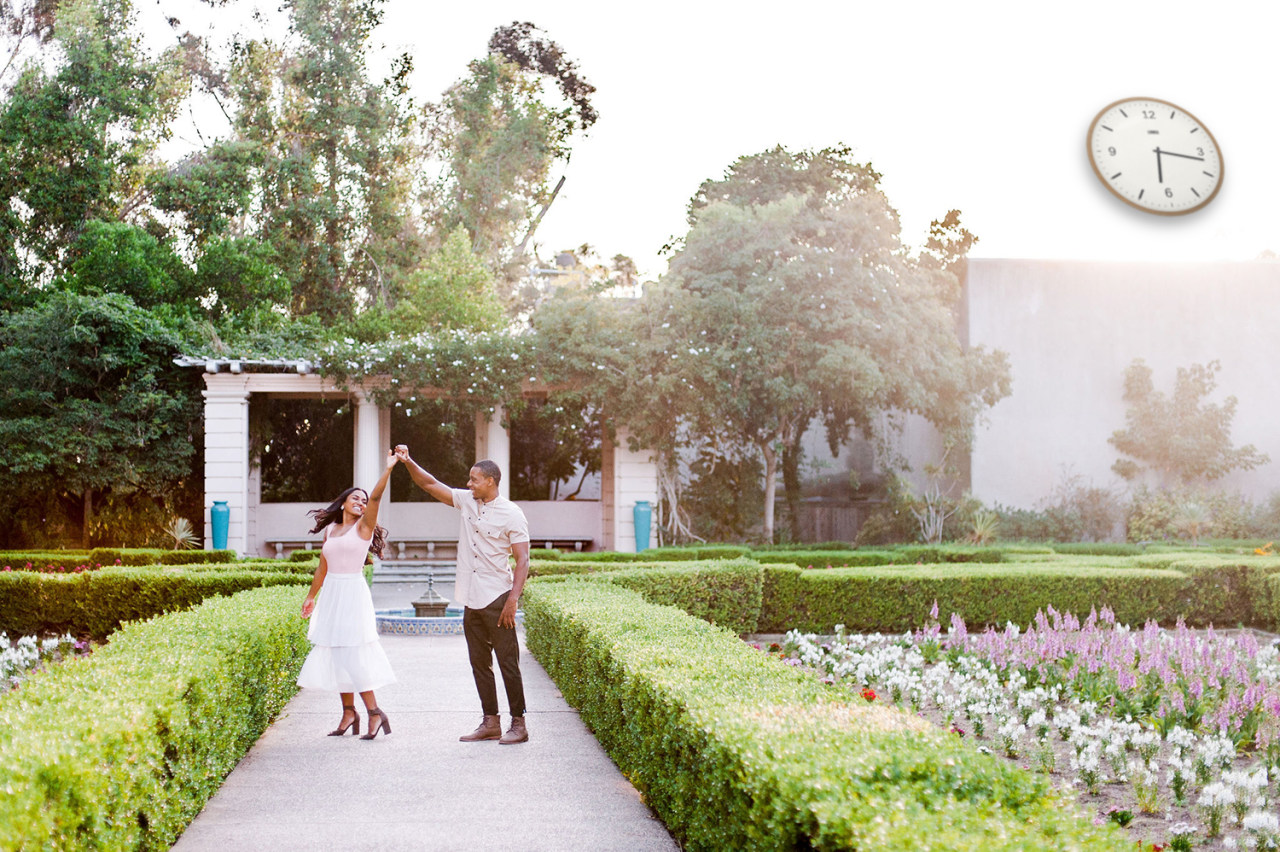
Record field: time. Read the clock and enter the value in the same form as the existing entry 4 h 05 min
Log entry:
6 h 17 min
